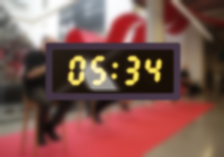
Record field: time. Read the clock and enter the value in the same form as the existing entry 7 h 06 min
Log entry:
5 h 34 min
